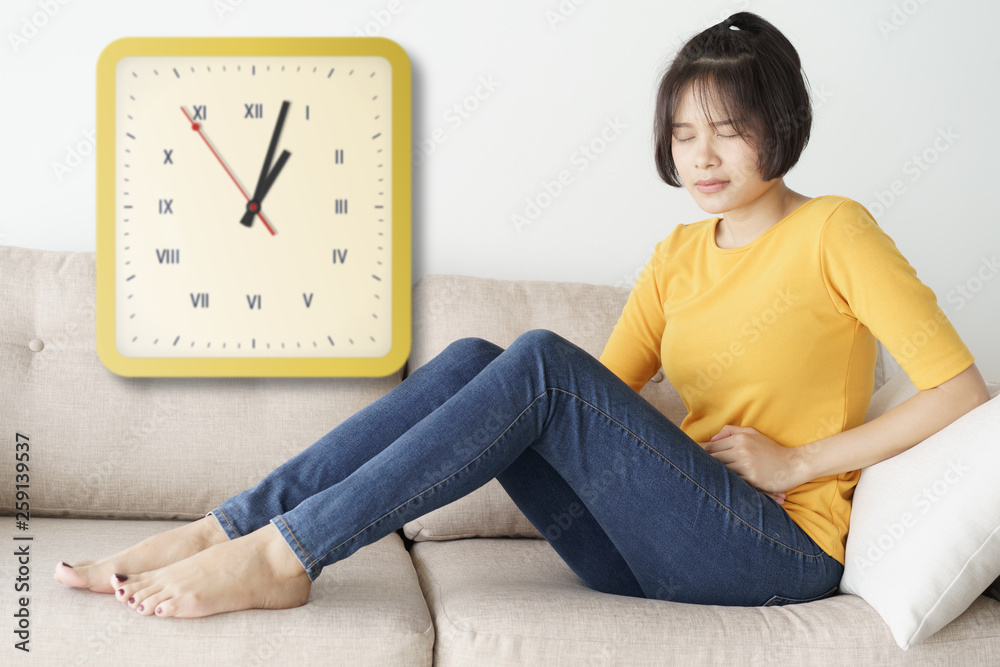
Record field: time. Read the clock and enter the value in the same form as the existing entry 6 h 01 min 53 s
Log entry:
1 h 02 min 54 s
